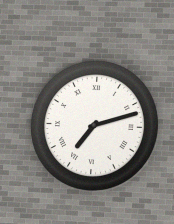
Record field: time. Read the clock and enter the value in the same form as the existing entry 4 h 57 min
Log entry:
7 h 12 min
